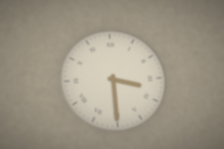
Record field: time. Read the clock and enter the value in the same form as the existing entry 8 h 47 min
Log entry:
3 h 30 min
